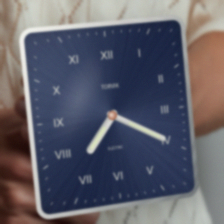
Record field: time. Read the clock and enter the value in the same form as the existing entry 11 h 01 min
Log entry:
7 h 20 min
